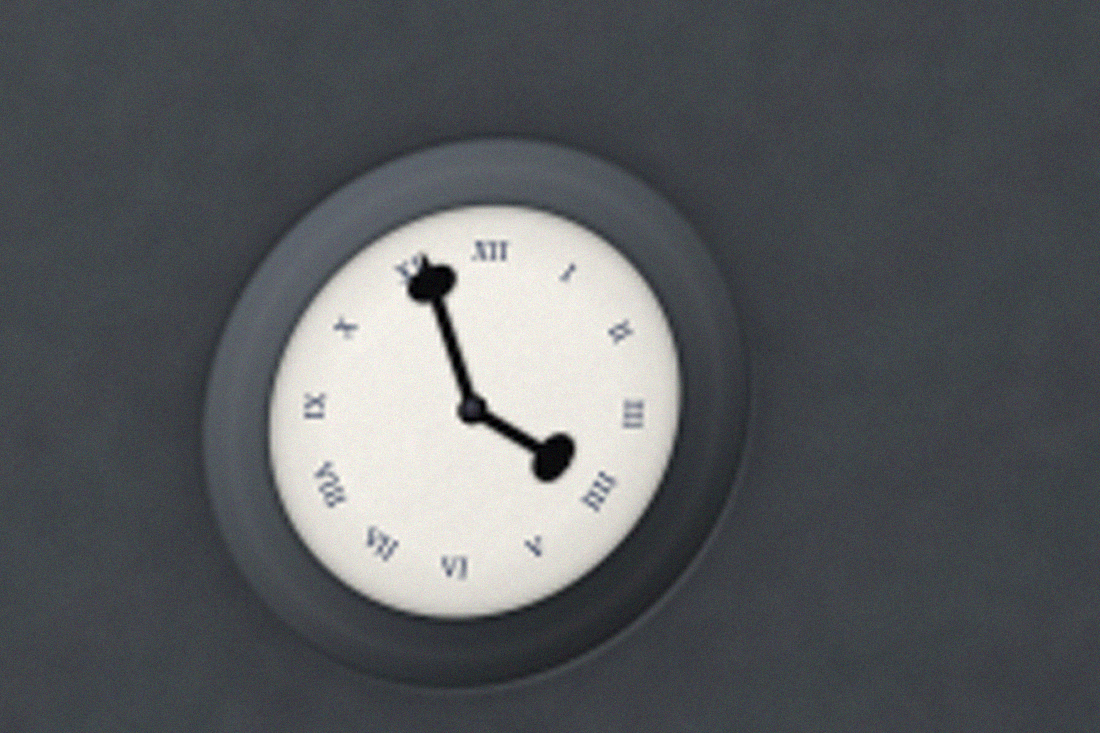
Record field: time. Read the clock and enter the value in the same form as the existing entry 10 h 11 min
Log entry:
3 h 56 min
